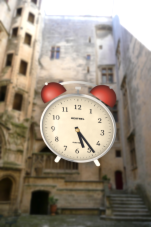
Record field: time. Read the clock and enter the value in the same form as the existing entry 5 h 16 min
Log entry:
5 h 24 min
